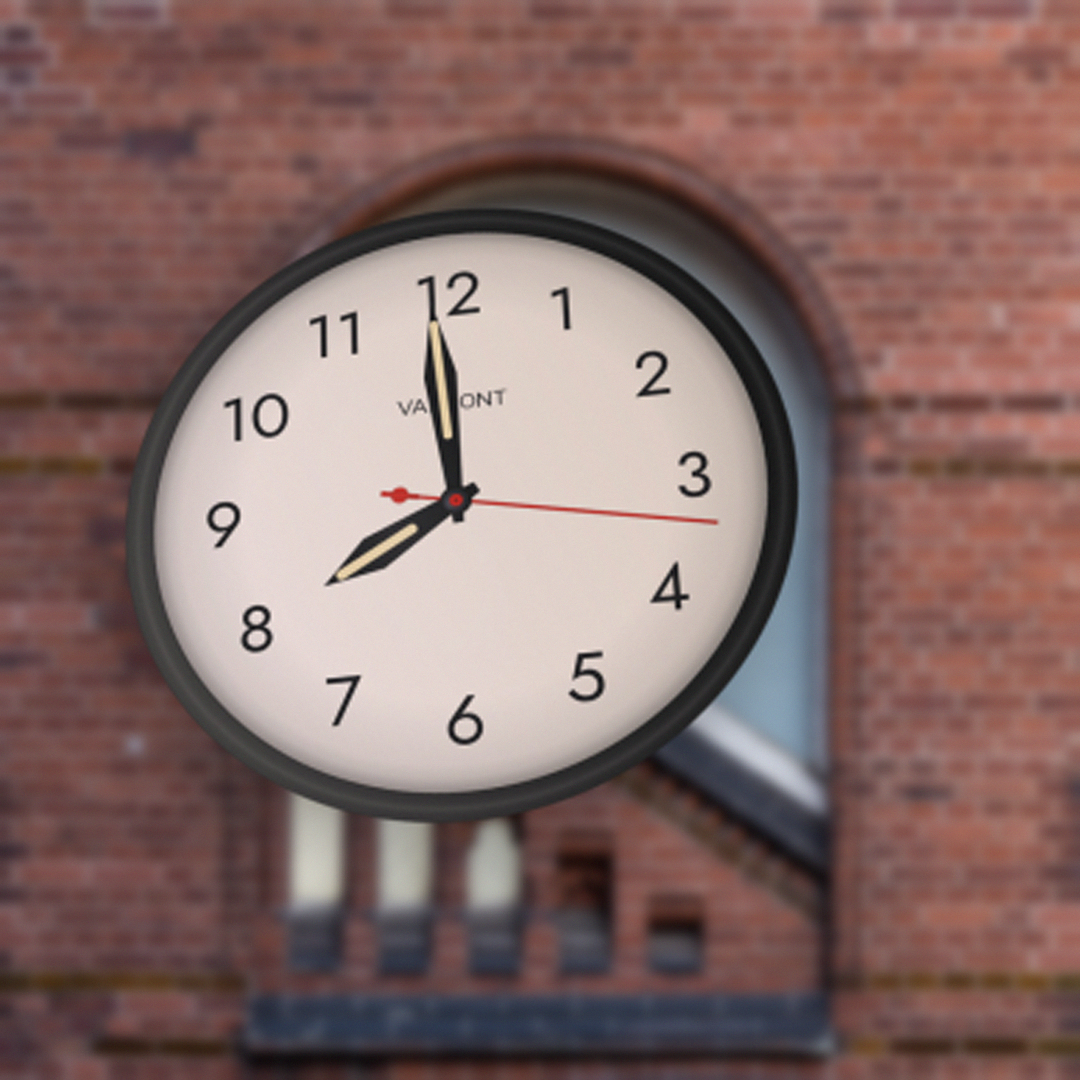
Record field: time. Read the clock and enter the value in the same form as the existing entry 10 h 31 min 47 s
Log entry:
7 h 59 min 17 s
